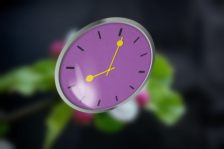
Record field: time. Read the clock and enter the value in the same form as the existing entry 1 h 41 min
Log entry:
8 h 01 min
